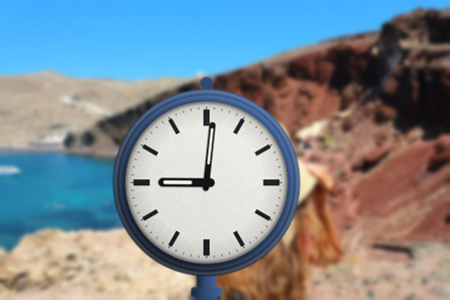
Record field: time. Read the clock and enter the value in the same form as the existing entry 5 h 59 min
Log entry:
9 h 01 min
